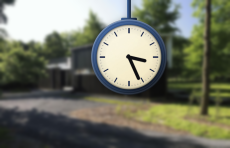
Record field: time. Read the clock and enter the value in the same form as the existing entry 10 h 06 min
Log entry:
3 h 26 min
